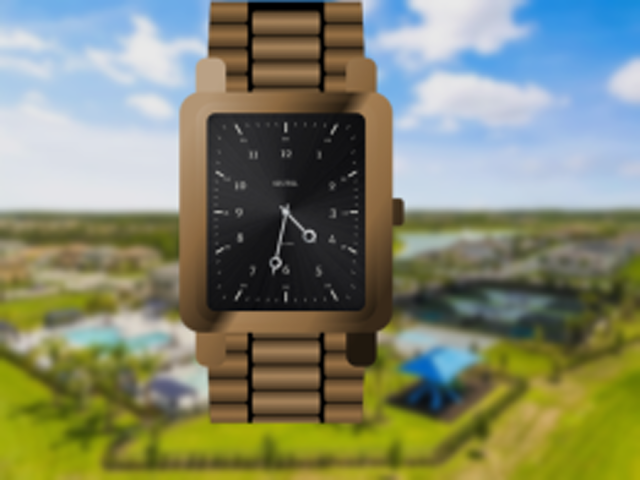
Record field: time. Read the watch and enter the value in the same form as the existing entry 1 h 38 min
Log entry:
4 h 32 min
